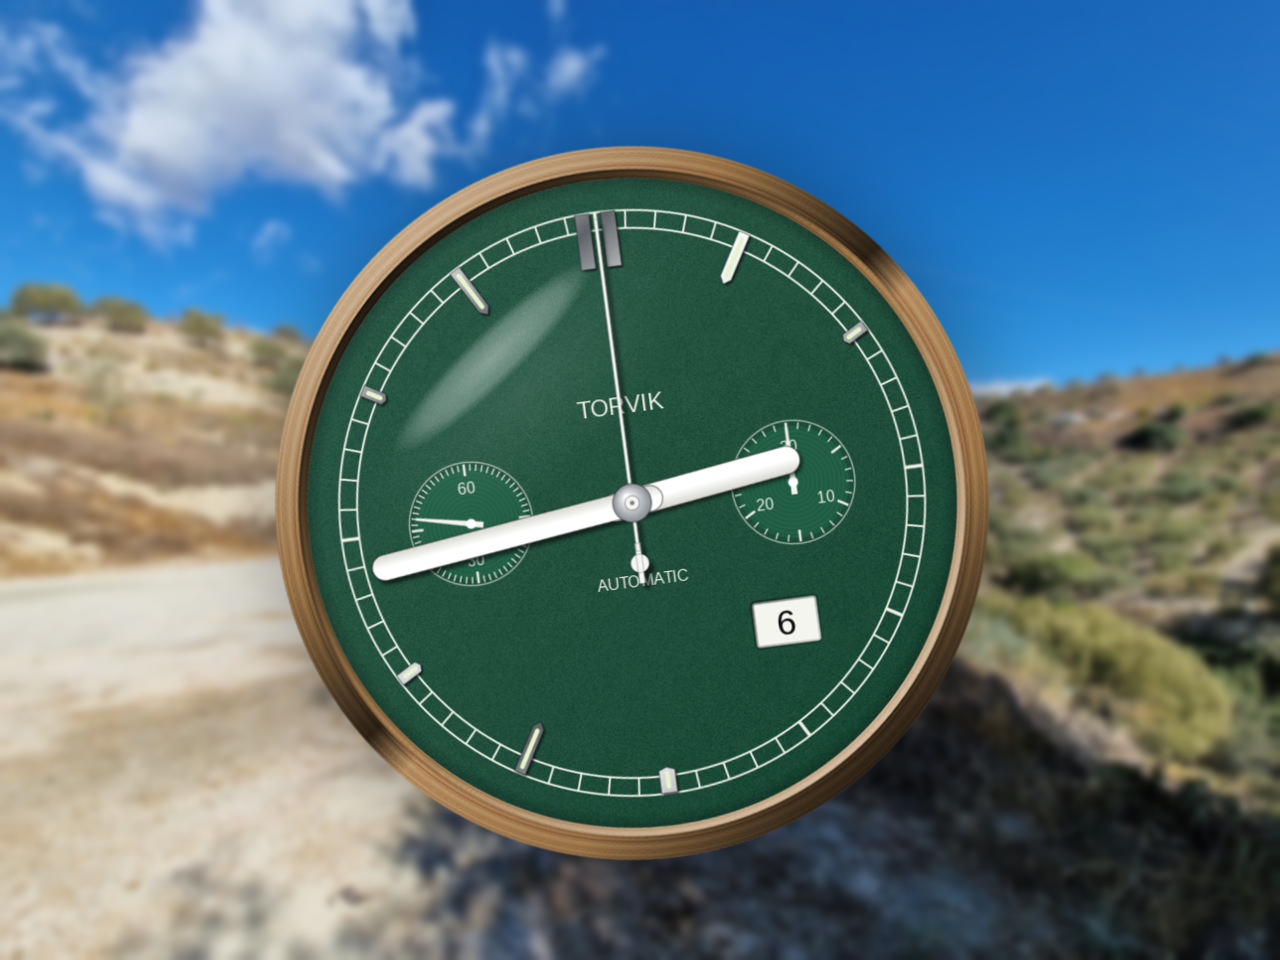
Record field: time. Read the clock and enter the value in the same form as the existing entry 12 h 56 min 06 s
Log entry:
2 h 43 min 47 s
